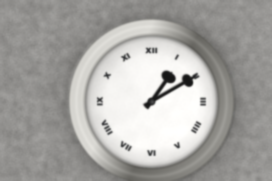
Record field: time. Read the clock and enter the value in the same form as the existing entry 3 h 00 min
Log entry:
1 h 10 min
